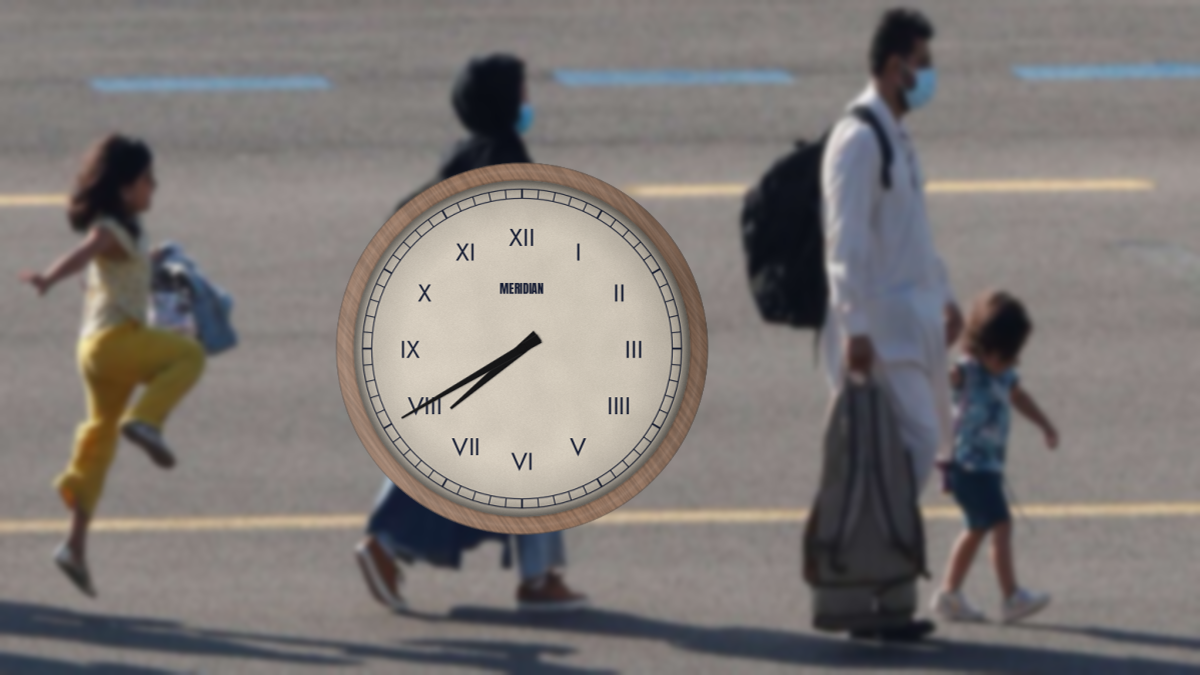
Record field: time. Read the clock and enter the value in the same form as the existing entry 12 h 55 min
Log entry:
7 h 40 min
